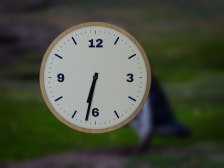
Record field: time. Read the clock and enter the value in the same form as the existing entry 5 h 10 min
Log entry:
6 h 32 min
